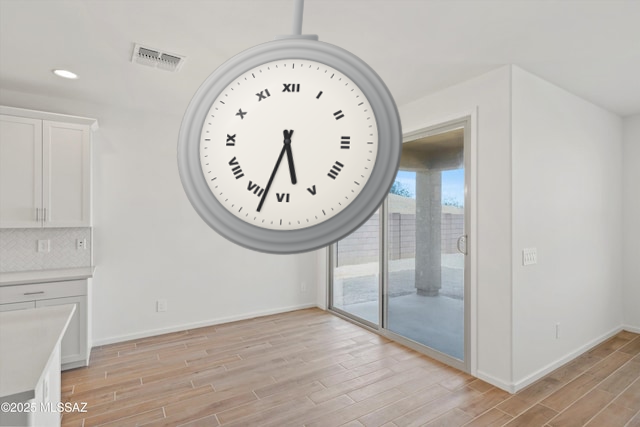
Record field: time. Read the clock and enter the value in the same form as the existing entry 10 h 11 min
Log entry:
5 h 33 min
